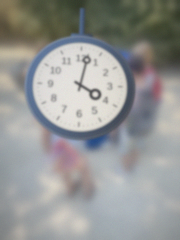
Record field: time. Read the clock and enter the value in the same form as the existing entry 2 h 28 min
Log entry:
4 h 02 min
